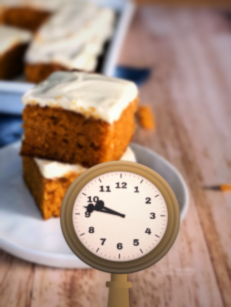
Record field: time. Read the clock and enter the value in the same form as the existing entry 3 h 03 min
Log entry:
9 h 47 min
